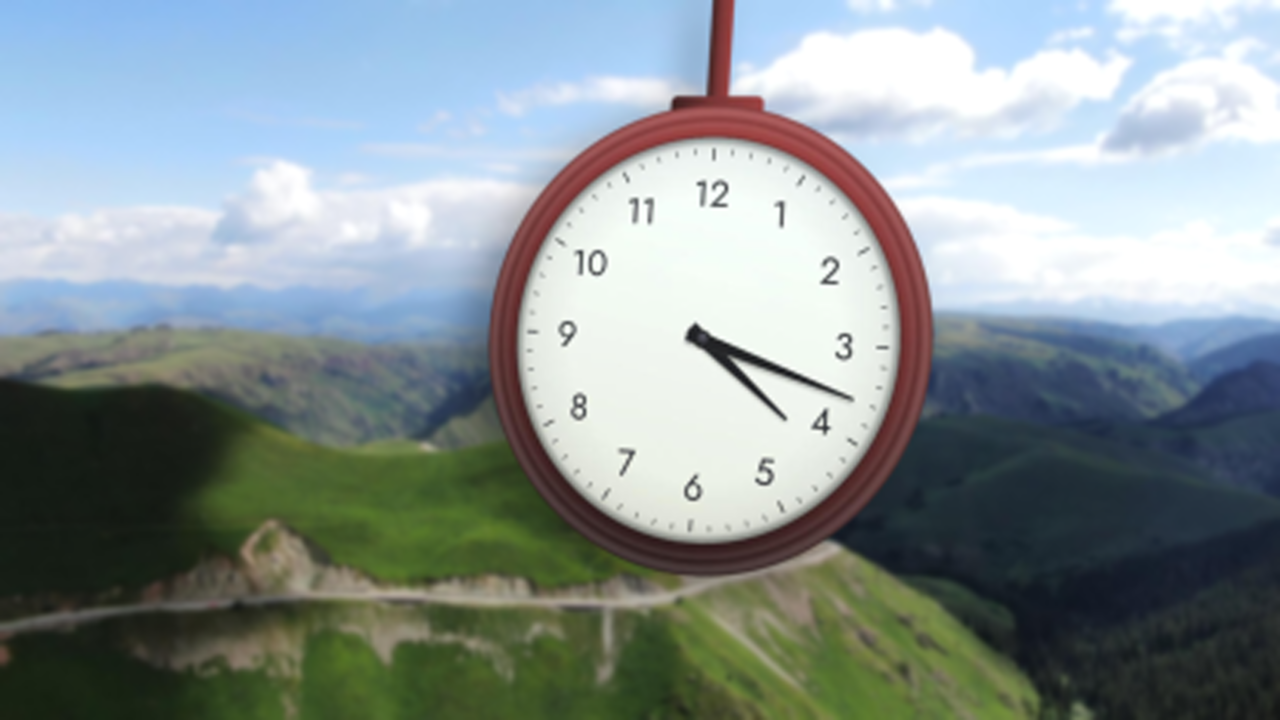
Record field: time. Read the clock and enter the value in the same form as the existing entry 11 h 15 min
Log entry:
4 h 18 min
